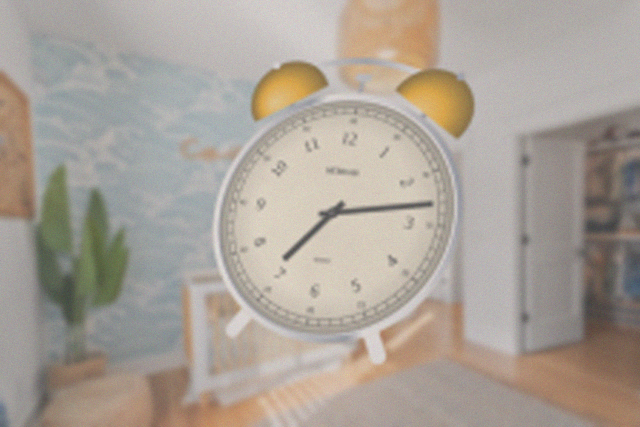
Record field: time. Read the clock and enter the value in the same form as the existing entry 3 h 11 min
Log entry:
7 h 13 min
